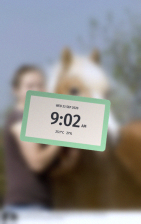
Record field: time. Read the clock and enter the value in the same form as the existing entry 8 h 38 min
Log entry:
9 h 02 min
